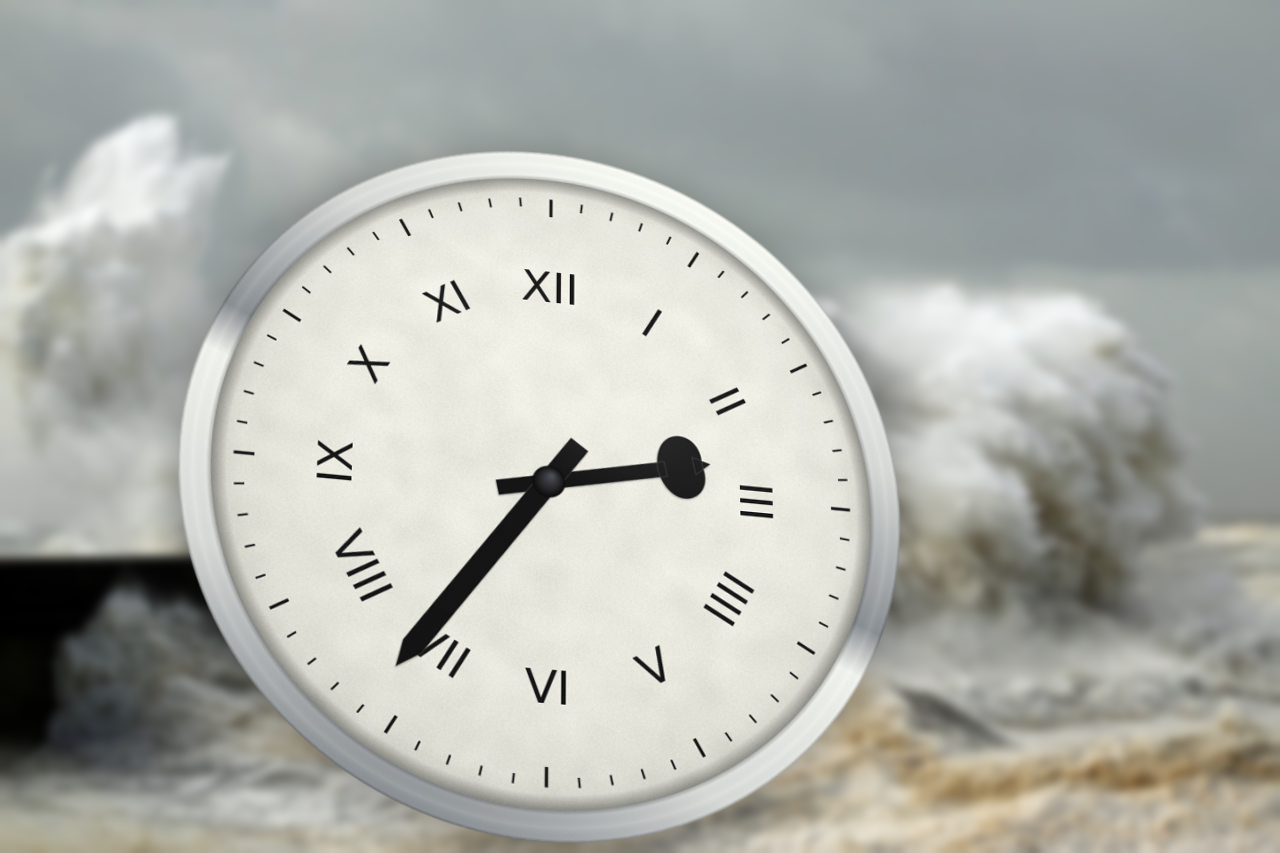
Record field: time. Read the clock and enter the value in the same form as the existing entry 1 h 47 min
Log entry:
2 h 36 min
